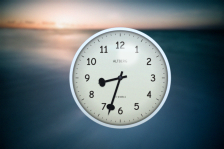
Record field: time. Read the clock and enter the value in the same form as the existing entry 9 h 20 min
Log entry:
8 h 33 min
